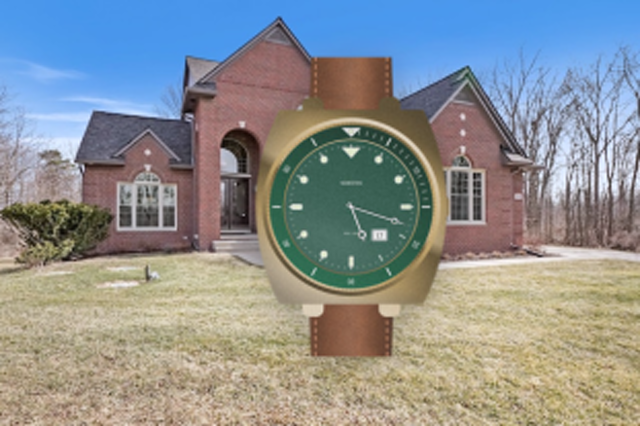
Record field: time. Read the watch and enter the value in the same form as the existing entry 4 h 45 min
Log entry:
5 h 18 min
